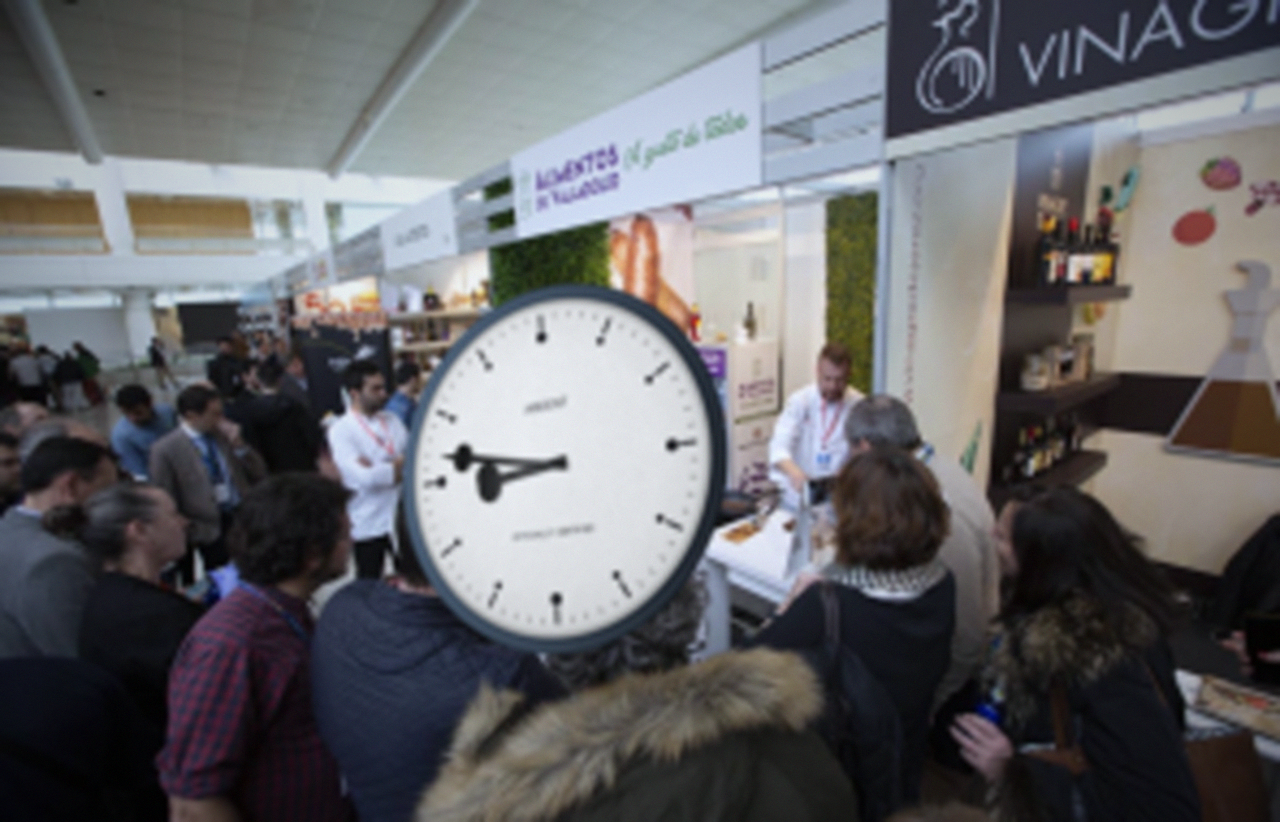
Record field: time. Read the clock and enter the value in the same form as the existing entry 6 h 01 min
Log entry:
8 h 47 min
